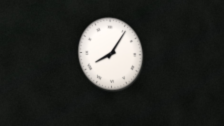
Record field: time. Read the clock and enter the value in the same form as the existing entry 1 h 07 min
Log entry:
8 h 06 min
